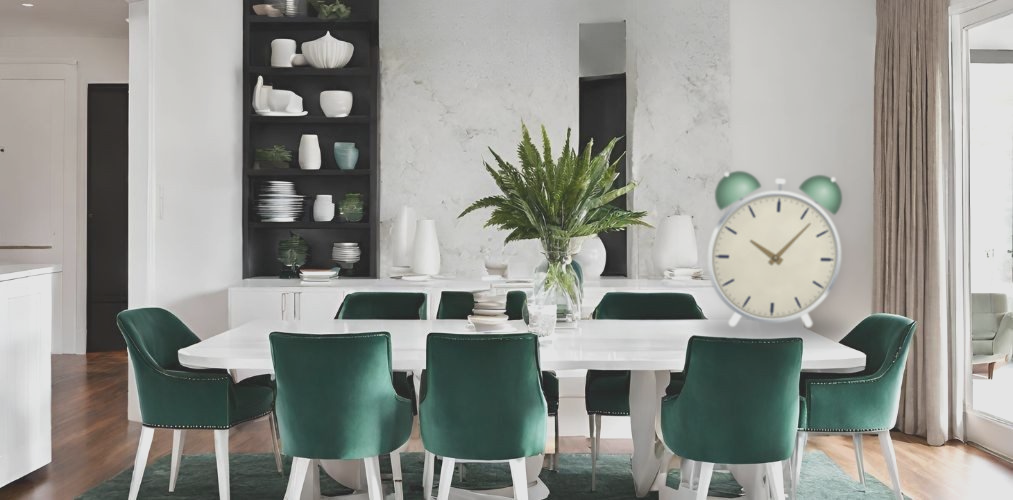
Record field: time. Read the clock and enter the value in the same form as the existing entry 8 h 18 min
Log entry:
10 h 07 min
